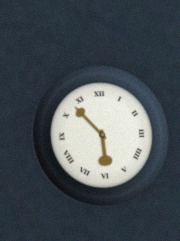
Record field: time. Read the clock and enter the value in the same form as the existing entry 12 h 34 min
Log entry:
5 h 53 min
